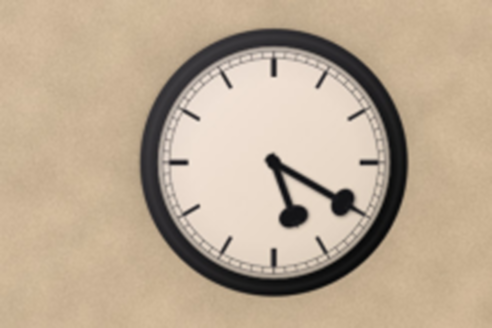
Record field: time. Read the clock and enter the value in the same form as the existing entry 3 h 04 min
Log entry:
5 h 20 min
